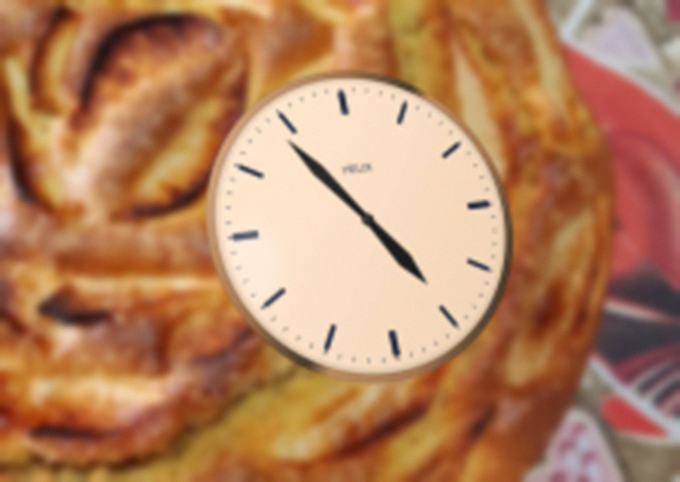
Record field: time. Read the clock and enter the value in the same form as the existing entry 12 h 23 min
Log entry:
4 h 54 min
